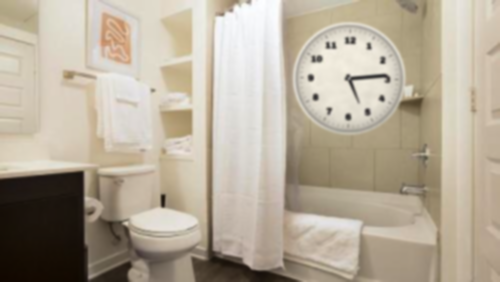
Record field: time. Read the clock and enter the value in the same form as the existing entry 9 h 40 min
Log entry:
5 h 14 min
